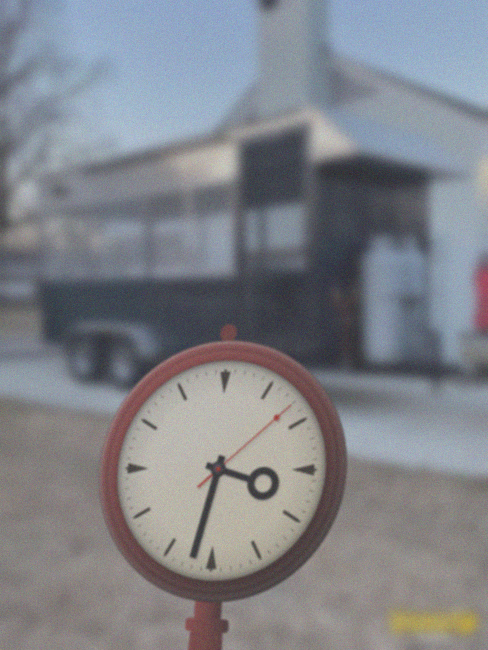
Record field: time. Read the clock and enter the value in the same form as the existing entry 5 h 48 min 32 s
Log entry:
3 h 32 min 08 s
